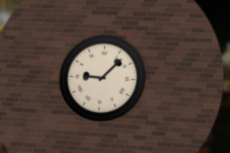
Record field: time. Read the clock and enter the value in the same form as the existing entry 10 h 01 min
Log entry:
9 h 07 min
